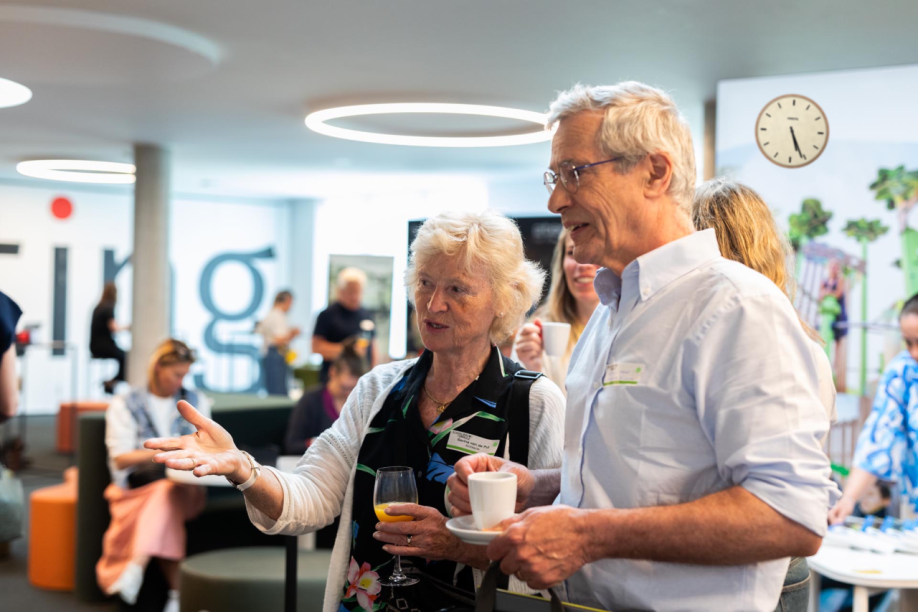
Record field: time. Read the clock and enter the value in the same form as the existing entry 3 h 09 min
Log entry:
5 h 26 min
